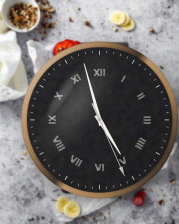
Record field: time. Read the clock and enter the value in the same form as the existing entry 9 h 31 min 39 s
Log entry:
4 h 57 min 26 s
